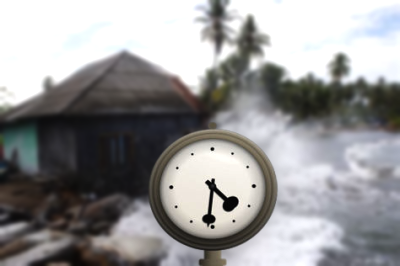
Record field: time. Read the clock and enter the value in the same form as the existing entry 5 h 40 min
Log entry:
4 h 31 min
